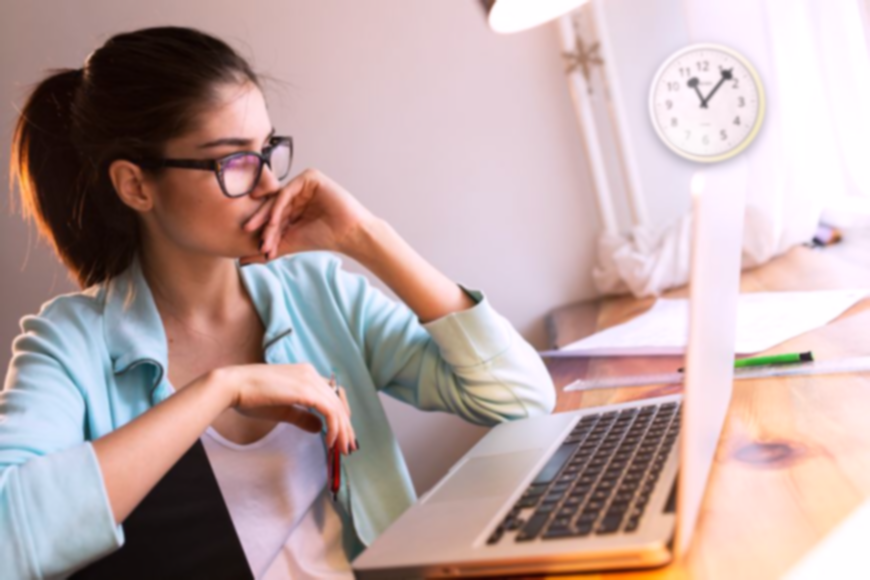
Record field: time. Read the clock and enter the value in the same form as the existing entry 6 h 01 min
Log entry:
11 h 07 min
